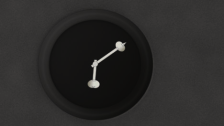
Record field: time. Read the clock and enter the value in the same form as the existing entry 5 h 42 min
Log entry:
6 h 09 min
